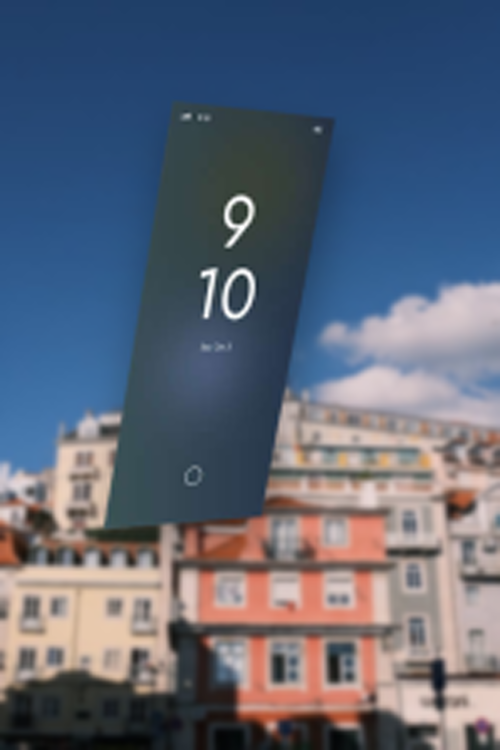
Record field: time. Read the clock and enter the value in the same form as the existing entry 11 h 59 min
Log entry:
9 h 10 min
